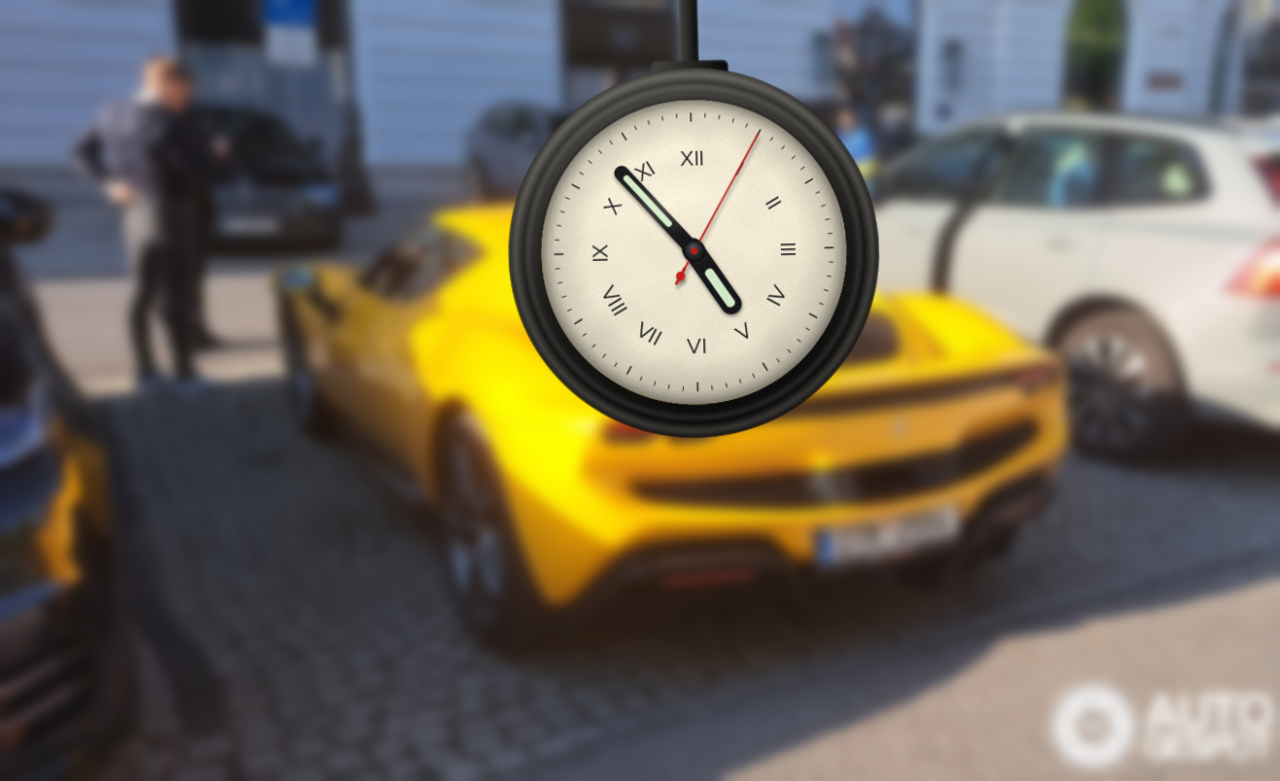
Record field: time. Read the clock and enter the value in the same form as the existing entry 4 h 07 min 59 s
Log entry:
4 h 53 min 05 s
